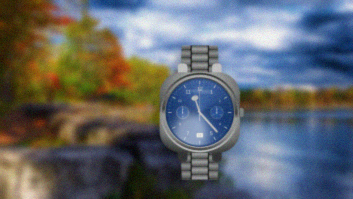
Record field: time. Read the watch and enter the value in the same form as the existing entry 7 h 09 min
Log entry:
11 h 23 min
